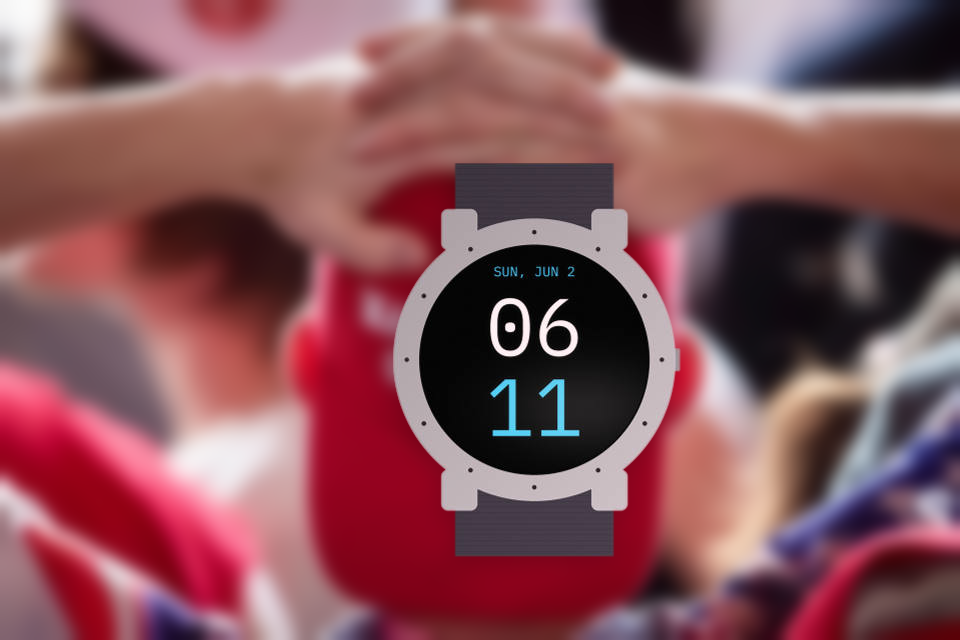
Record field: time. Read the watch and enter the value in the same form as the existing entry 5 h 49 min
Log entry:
6 h 11 min
